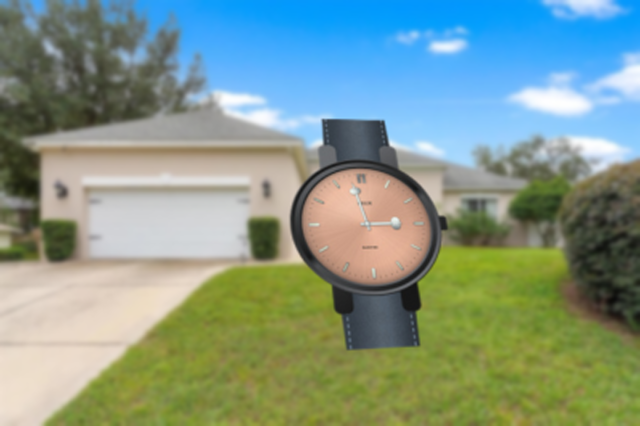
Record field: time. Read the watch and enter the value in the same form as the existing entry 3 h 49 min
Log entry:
2 h 58 min
